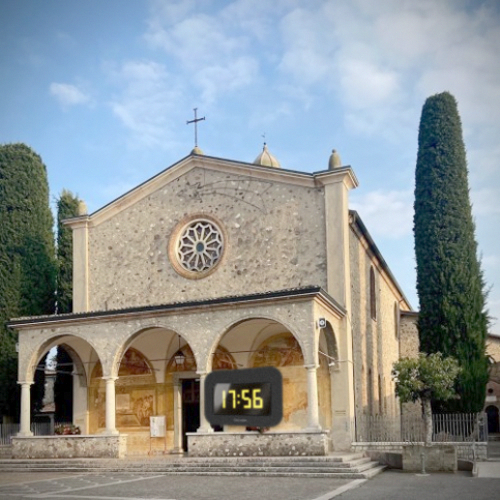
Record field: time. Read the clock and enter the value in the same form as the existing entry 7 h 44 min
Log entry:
17 h 56 min
